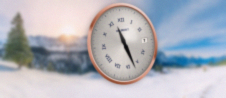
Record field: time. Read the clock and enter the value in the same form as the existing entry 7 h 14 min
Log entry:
11 h 27 min
